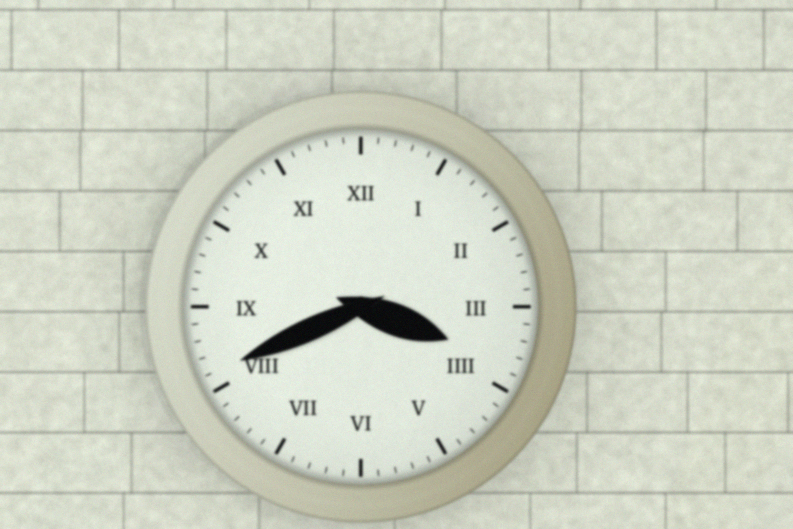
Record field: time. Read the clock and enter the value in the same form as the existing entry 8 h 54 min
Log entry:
3 h 41 min
